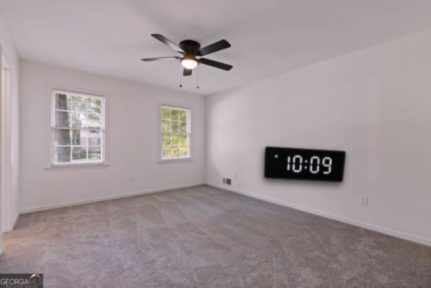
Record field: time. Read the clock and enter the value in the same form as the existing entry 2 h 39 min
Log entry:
10 h 09 min
